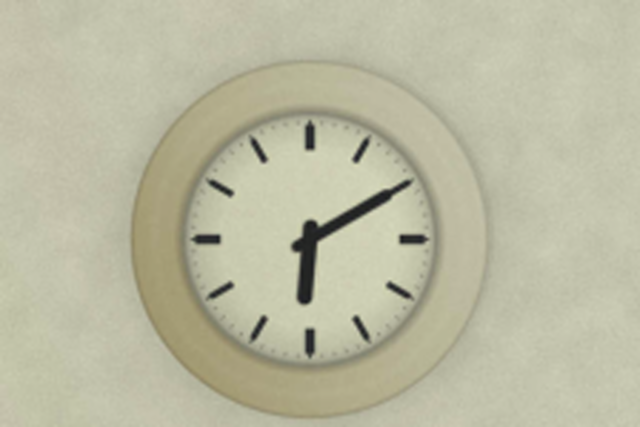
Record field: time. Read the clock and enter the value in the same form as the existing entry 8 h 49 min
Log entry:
6 h 10 min
